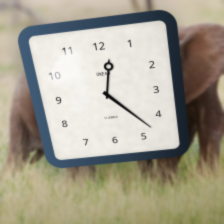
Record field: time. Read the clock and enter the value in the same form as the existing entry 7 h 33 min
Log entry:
12 h 23 min
